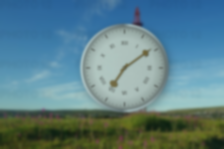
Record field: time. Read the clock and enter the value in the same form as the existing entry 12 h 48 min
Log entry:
7 h 09 min
